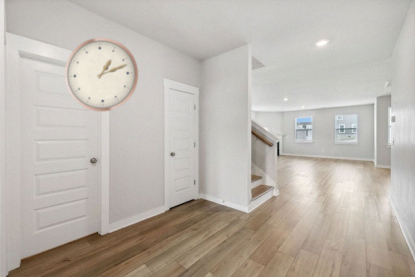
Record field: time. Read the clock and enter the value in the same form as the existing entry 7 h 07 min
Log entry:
1 h 12 min
